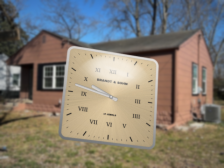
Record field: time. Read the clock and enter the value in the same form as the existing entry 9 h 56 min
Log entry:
9 h 47 min
